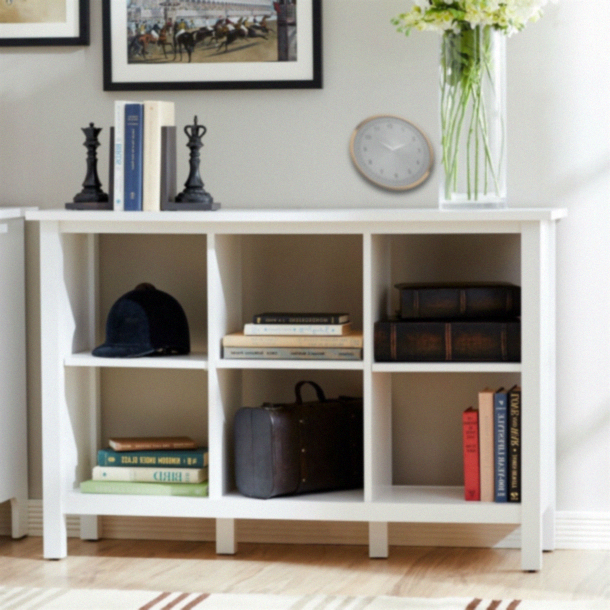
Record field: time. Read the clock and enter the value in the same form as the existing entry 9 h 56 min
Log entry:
10 h 11 min
